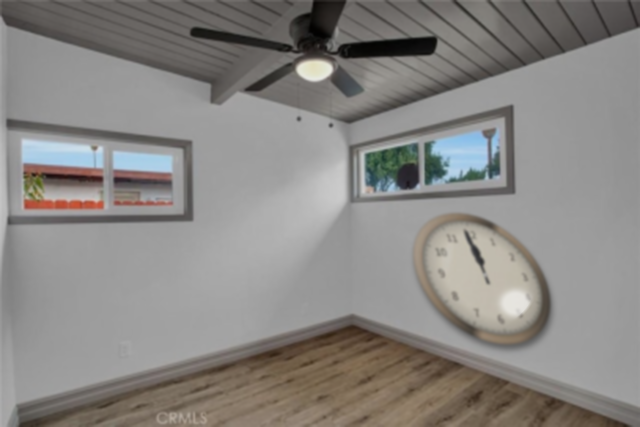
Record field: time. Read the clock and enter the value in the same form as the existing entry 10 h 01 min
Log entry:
11 h 59 min
